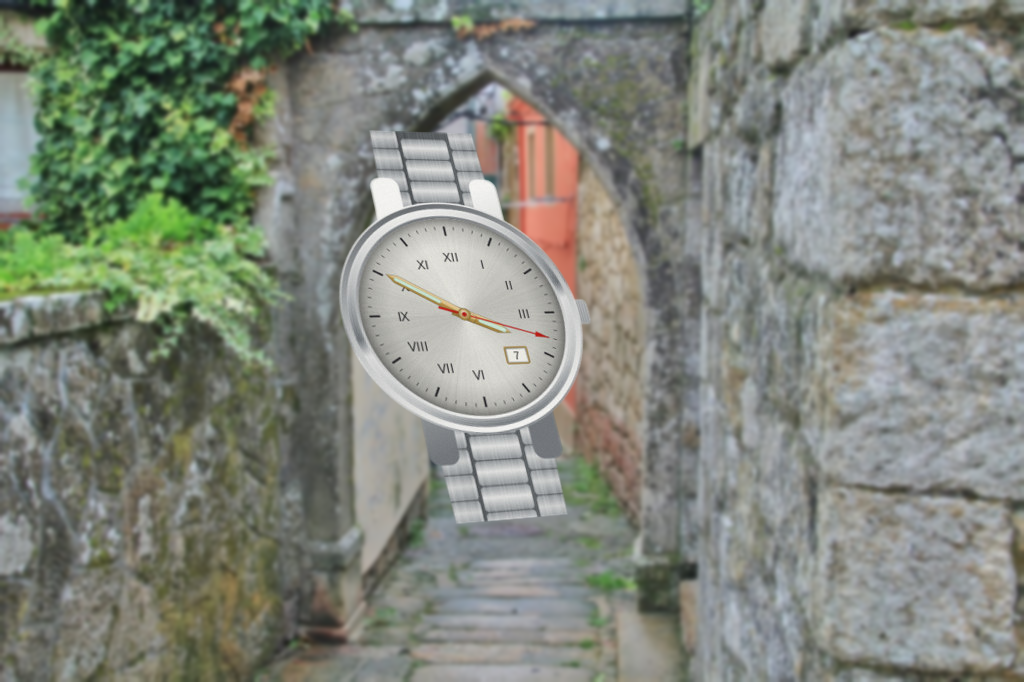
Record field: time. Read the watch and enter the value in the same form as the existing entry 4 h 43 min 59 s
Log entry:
3 h 50 min 18 s
